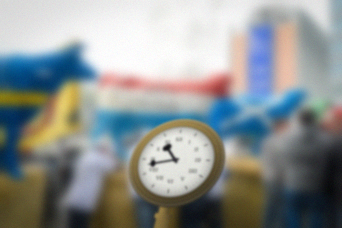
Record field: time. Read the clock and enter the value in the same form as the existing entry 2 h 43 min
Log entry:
10 h 43 min
